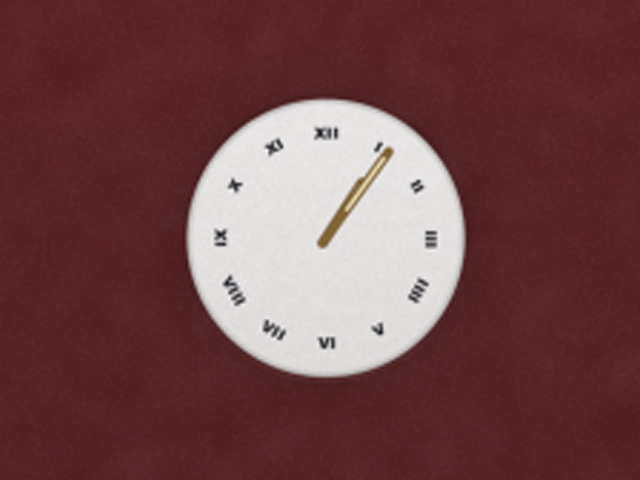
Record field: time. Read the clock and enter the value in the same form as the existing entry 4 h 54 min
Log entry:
1 h 06 min
